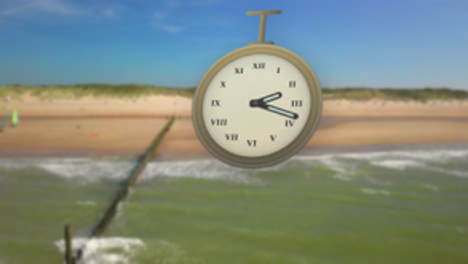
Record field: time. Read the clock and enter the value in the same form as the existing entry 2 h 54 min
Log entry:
2 h 18 min
